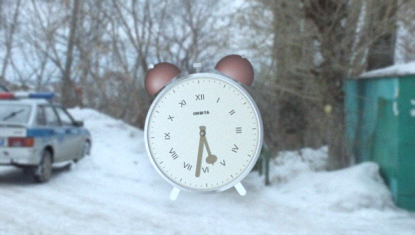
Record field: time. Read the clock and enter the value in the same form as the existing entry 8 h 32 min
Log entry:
5 h 32 min
